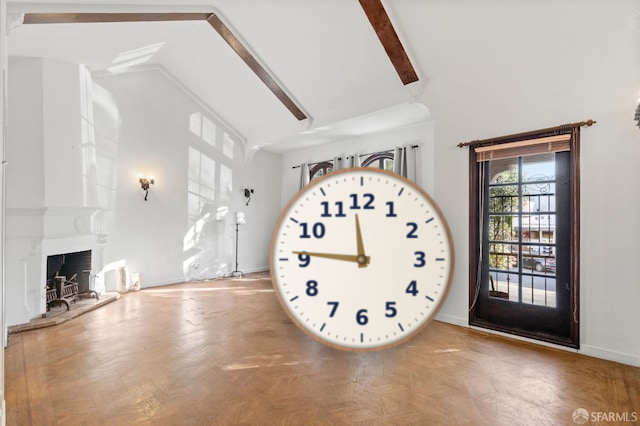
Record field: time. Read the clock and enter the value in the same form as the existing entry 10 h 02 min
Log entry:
11 h 46 min
